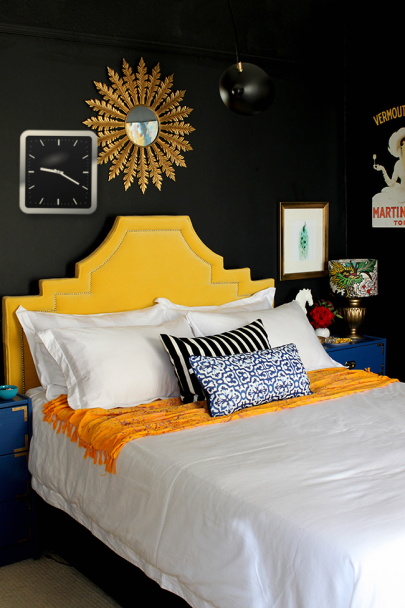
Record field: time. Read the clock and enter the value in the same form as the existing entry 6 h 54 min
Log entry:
9 h 20 min
